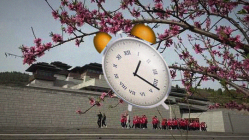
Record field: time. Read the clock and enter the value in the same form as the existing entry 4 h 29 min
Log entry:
1 h 22 min
